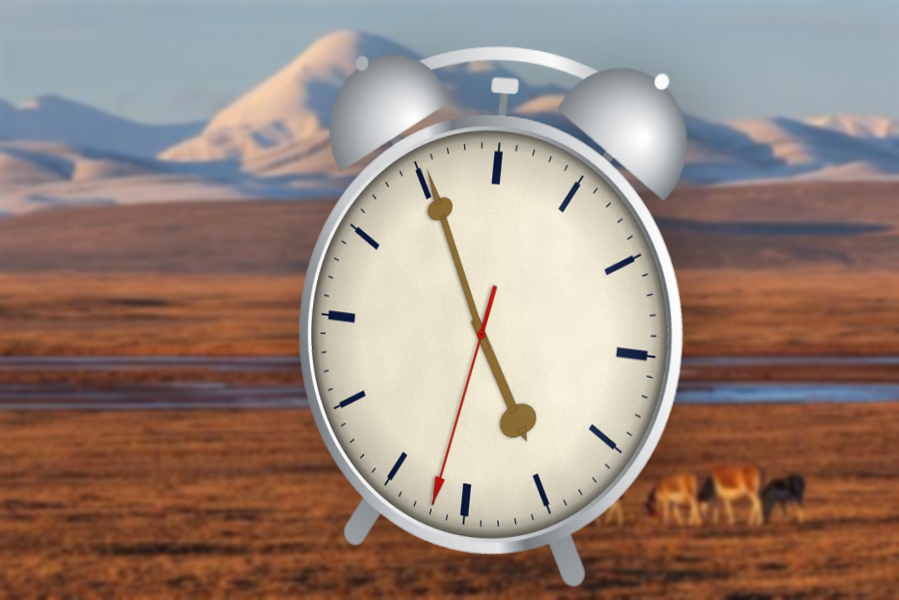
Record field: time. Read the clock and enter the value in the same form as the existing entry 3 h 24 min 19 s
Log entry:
4 h 55 min 32 s
